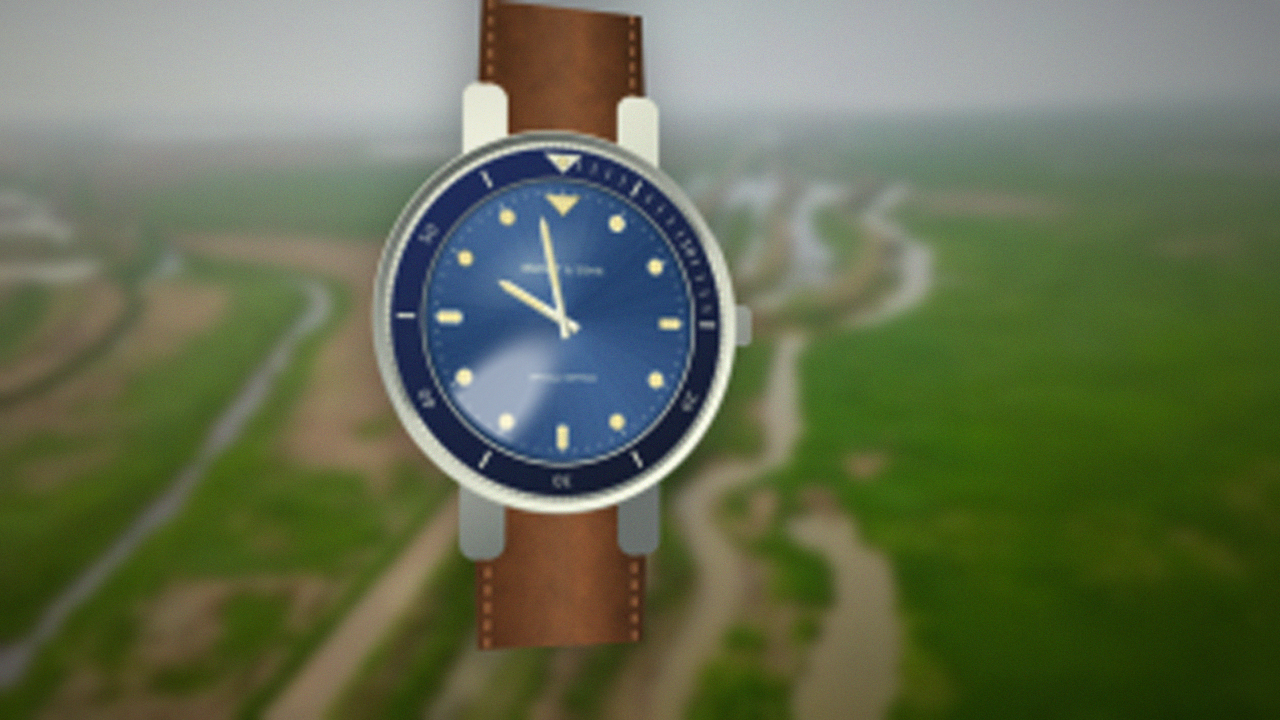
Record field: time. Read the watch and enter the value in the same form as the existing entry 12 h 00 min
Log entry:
9 h 58 min
